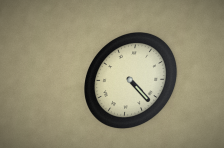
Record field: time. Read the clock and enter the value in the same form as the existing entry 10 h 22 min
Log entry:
4 h 22 min
